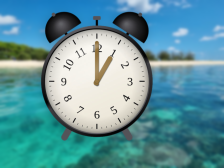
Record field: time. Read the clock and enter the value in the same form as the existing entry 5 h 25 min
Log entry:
1 h 00 min
